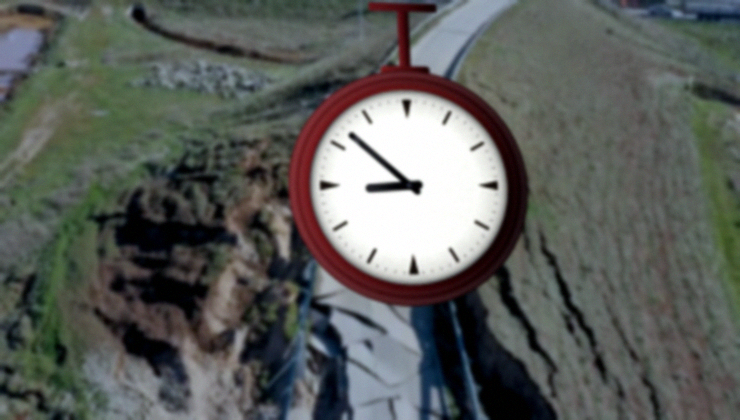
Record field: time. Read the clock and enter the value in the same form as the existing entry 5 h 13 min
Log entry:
8 h 52 min
